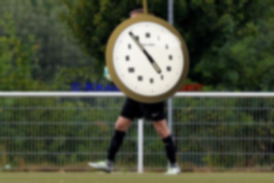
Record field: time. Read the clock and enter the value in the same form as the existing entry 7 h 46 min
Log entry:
4 h 54 min
